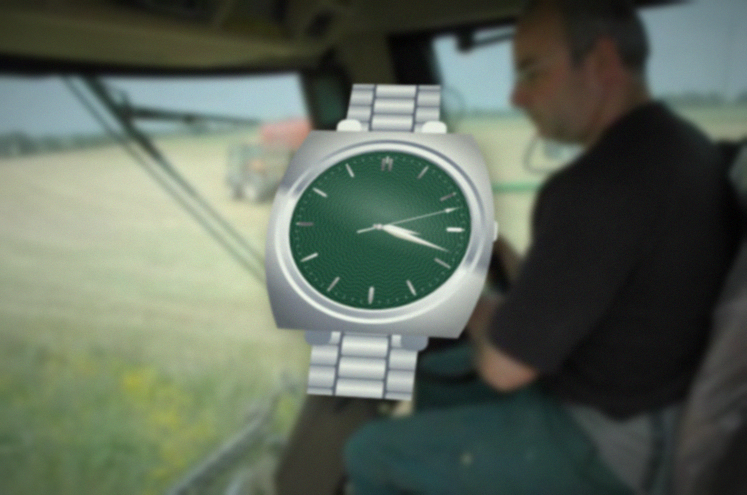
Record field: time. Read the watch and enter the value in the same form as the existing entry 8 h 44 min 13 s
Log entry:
3 h 18 min 12 s
